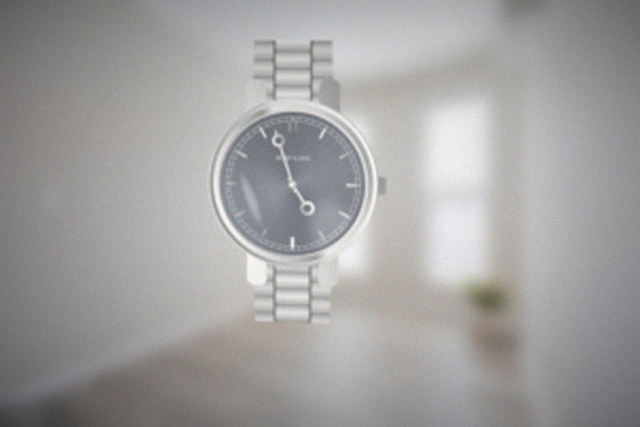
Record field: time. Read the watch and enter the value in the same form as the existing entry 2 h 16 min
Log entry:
4 h 57 min
